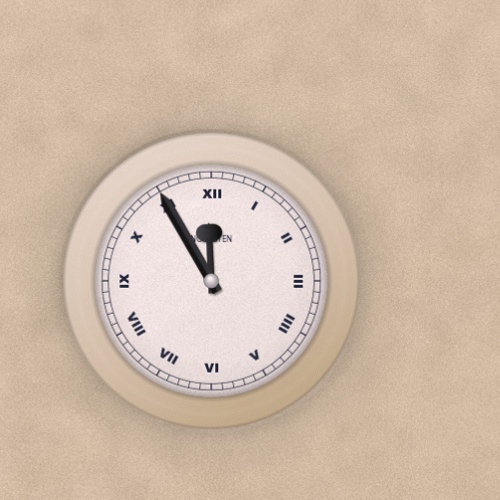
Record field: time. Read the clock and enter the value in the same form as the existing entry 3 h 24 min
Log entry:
11 h 55 min
